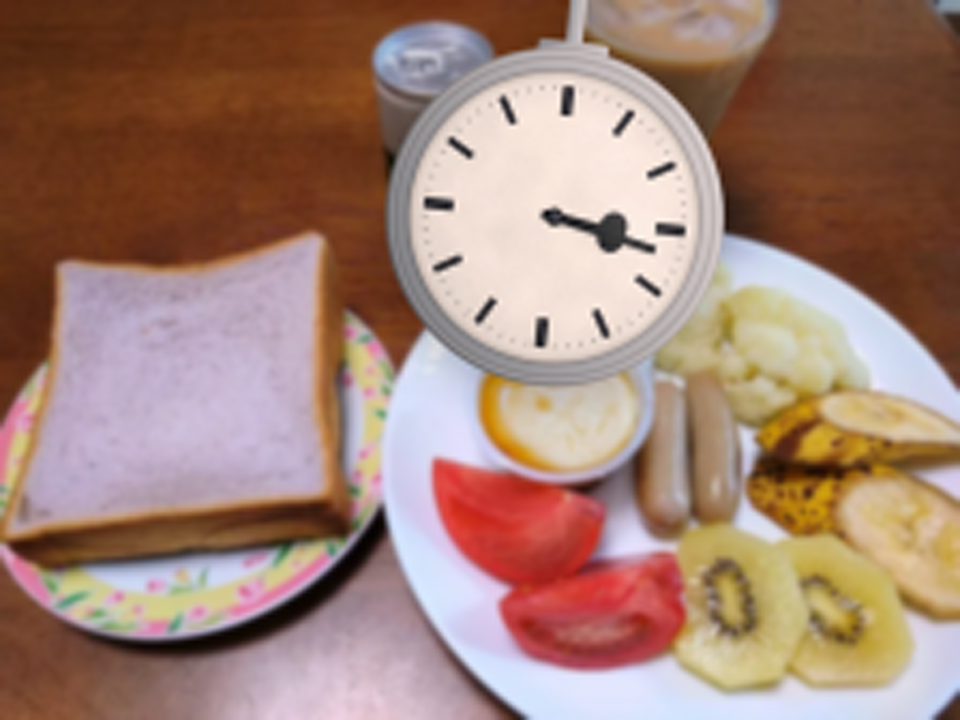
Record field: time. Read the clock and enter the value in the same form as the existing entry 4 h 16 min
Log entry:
3 h 17 min
